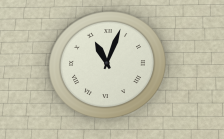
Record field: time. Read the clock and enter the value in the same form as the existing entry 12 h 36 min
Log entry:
11 h 03 min
